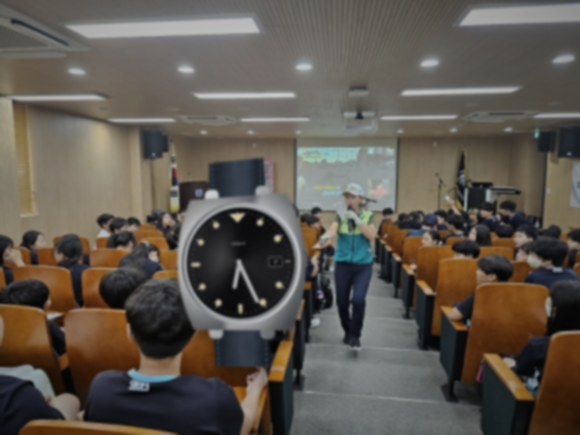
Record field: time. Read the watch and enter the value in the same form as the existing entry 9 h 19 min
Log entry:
6 h 26 min
